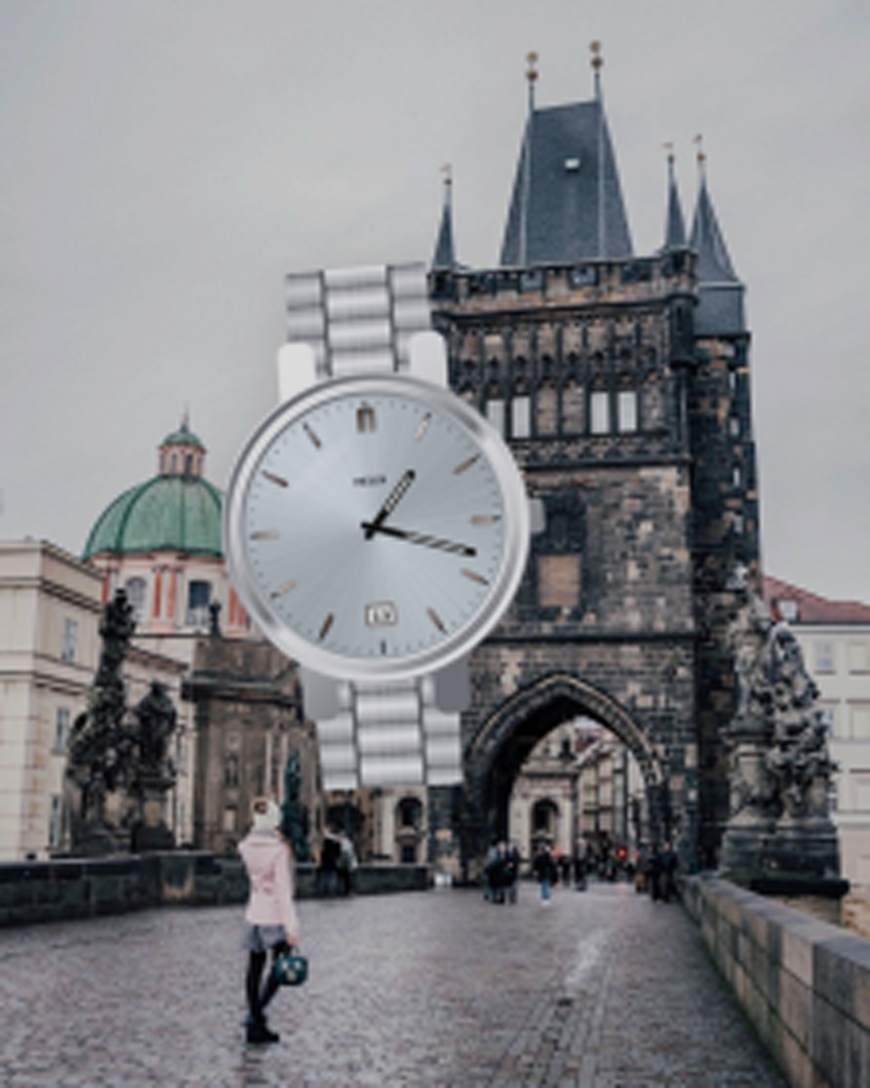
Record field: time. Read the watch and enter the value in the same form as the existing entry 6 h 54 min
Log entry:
1 h 18 min
